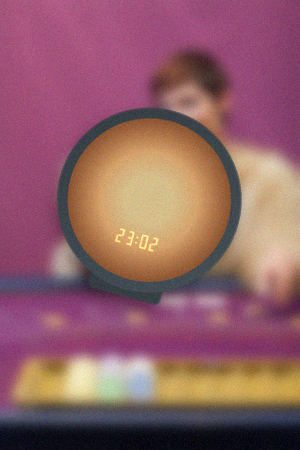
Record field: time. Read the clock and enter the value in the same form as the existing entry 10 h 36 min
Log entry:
23 h 02 min
